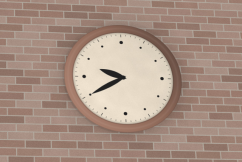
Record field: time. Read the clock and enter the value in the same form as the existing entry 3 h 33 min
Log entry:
9 h 40 min
